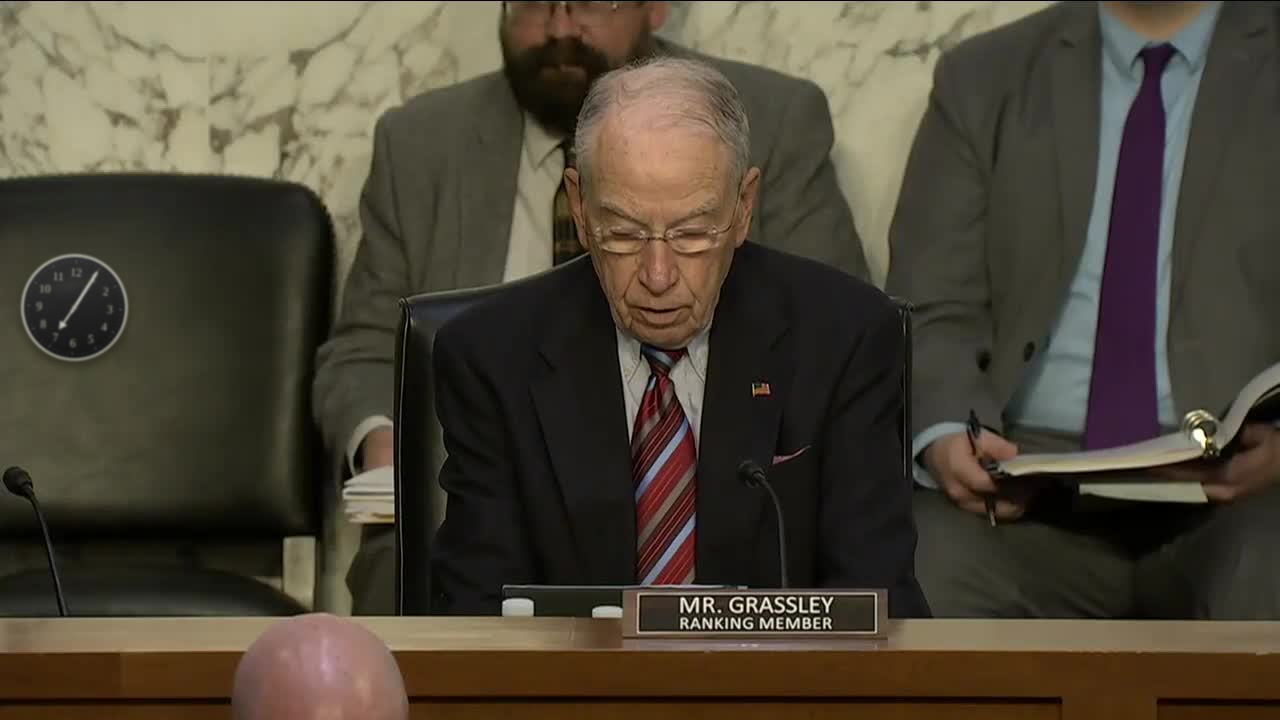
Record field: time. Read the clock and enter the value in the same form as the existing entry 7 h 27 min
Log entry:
7 h 05 min
